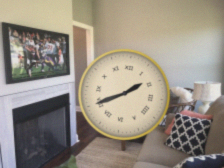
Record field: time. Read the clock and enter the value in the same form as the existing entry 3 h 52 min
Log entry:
1 h 40 min
